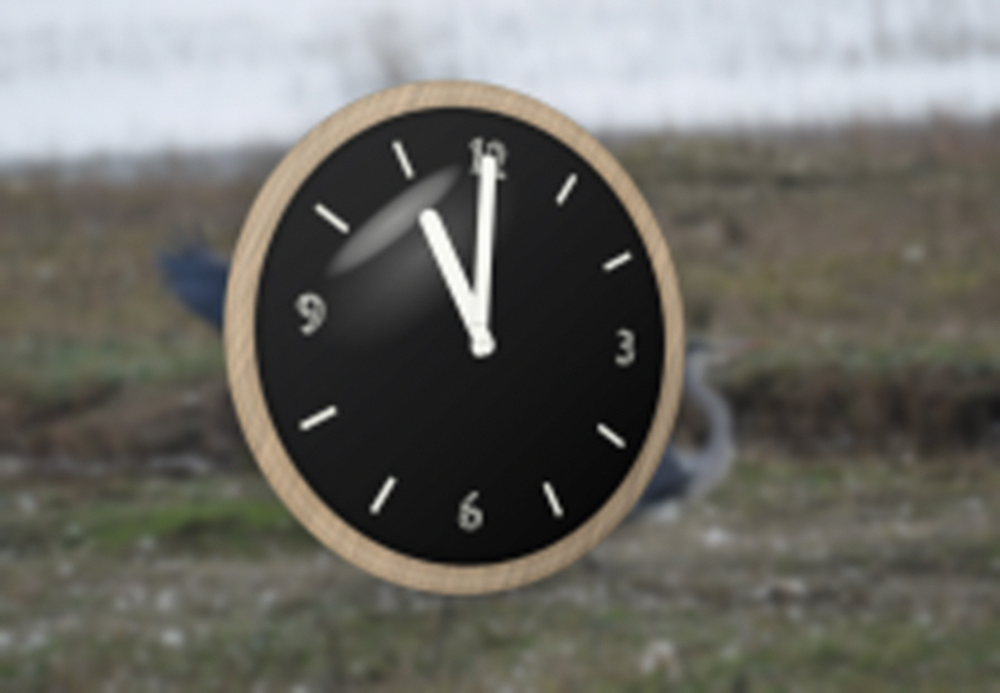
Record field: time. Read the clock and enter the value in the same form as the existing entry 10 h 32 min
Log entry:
11 h 00 min
